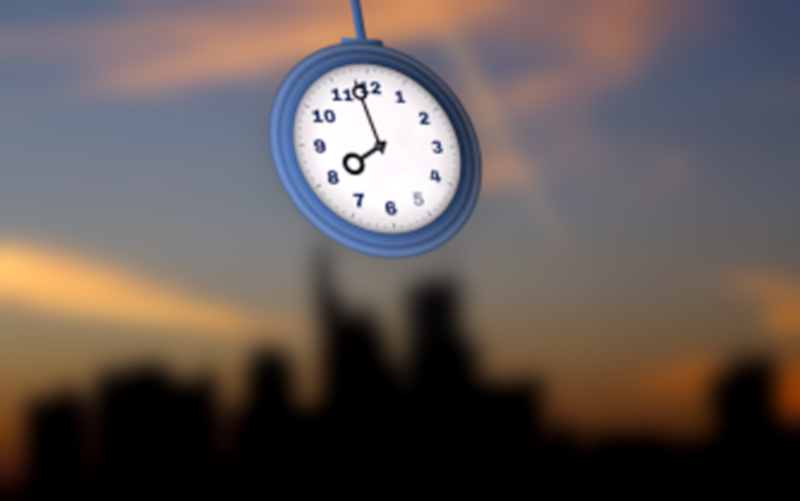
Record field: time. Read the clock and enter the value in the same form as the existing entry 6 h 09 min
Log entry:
7 h 58 min
